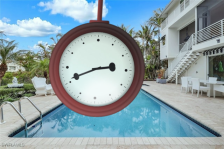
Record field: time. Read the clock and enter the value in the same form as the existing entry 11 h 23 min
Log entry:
2 h 41 min
